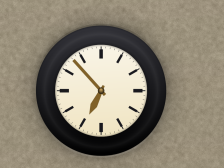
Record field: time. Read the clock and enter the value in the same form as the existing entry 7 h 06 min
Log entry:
6 h 53 min
